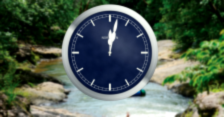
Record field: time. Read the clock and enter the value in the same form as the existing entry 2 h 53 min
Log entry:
12 h 02 min
